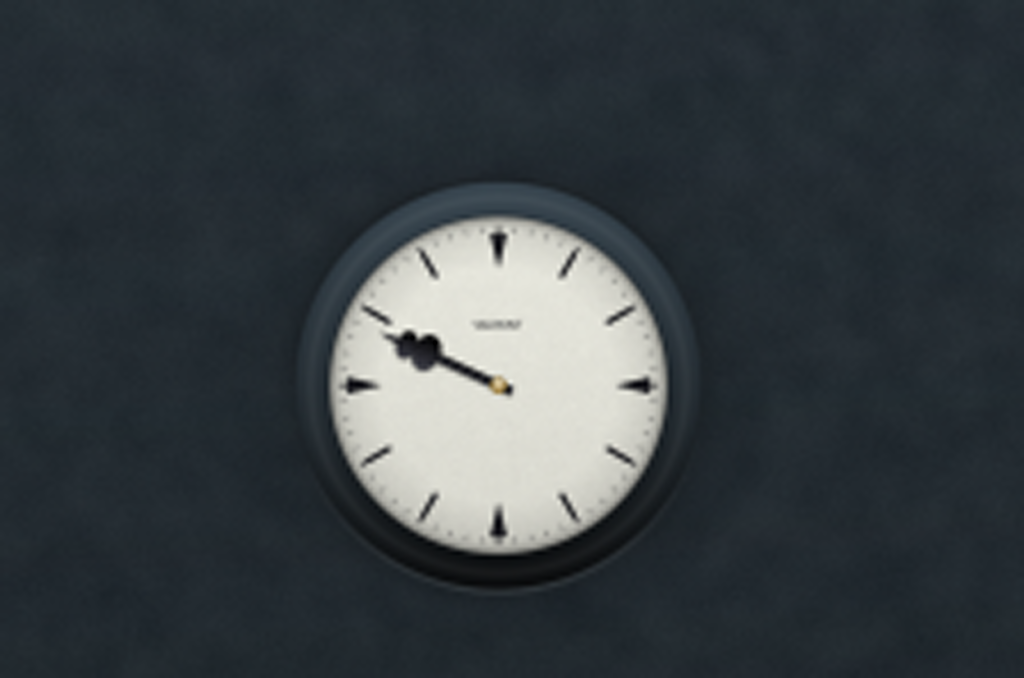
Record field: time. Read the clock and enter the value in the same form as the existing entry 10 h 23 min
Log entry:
9 h 49 min
